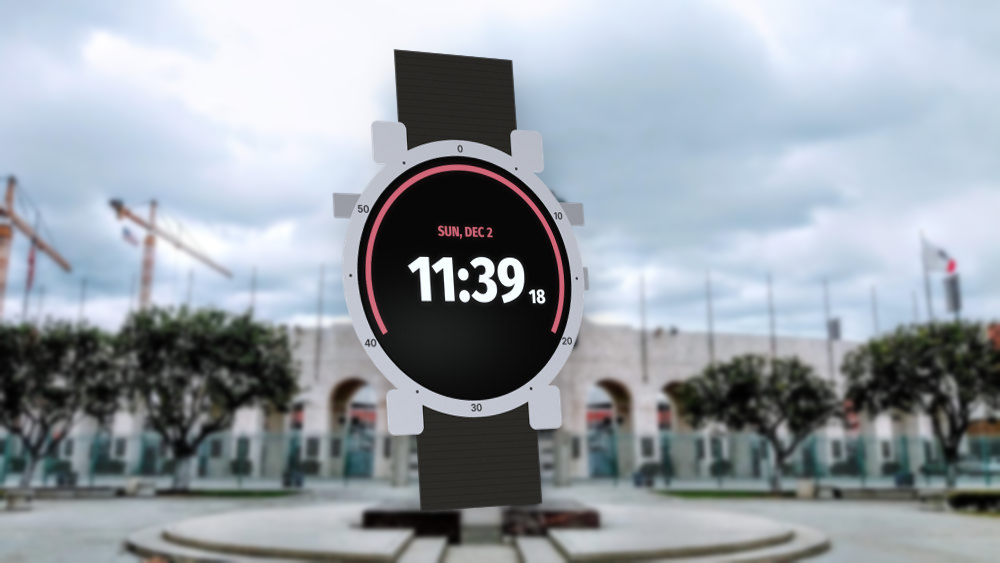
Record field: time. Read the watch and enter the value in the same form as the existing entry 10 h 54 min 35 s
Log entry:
11 h 39 min 18 s
